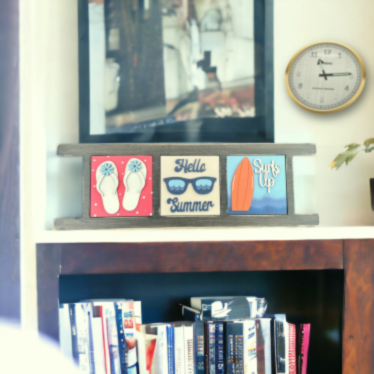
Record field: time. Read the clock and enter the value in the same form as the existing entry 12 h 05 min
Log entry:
11 h 14 min
